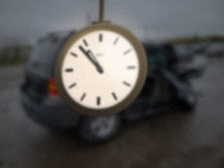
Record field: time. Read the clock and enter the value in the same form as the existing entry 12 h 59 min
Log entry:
10 h 53 min
